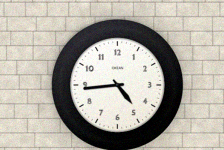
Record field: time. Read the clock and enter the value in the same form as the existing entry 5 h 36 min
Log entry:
4 h 44 min
